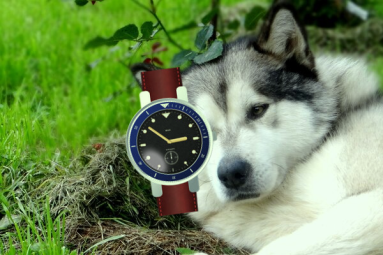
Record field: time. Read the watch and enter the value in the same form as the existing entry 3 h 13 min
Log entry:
2 h 52 min
